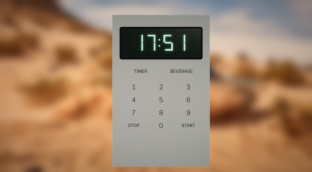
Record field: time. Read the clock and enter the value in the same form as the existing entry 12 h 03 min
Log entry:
17 h 51 min
